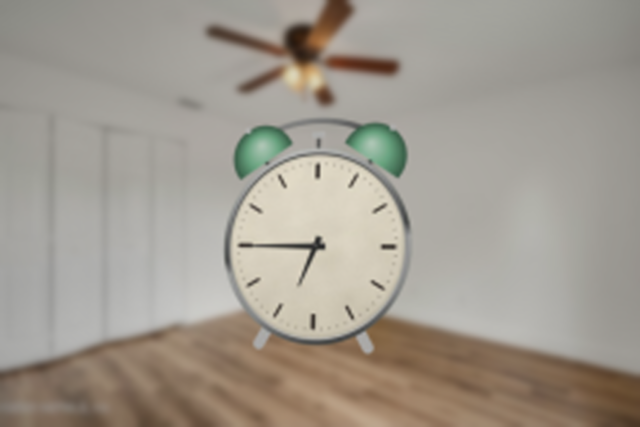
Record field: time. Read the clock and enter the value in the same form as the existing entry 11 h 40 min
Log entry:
6 h 45 min
